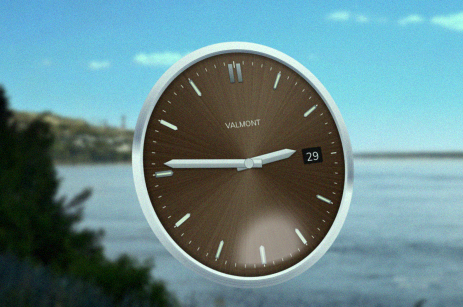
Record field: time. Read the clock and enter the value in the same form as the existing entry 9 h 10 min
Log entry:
2 h 46 min
